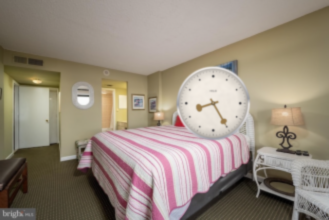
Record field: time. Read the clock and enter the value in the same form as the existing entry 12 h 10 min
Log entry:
8 h 25 min
